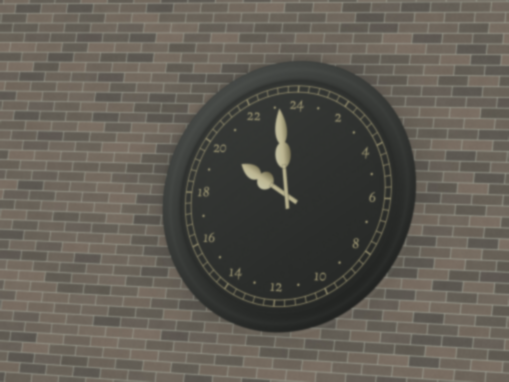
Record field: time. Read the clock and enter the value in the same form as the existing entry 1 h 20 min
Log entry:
19 h 58 min
